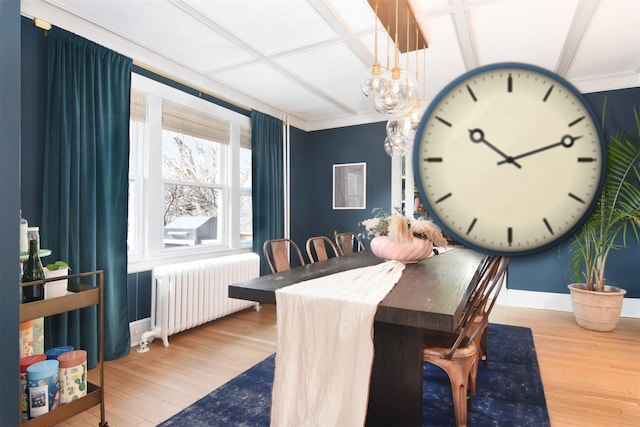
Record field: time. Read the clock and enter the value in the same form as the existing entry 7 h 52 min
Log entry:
10 h 12 min
